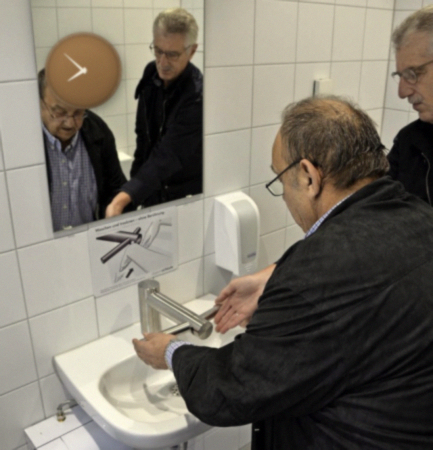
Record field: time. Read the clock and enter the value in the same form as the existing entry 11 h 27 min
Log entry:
7 h 52 min
